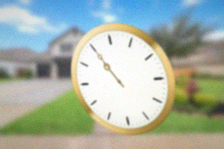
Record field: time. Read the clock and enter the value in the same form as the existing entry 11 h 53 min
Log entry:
10 h 55 min
